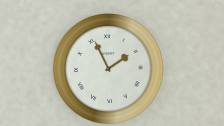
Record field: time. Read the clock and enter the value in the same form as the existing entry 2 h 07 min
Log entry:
1 h 56 min
